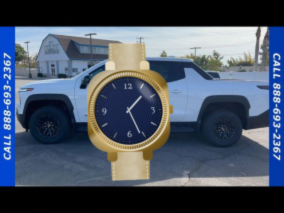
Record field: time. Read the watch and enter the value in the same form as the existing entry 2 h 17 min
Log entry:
1 h 26 min
